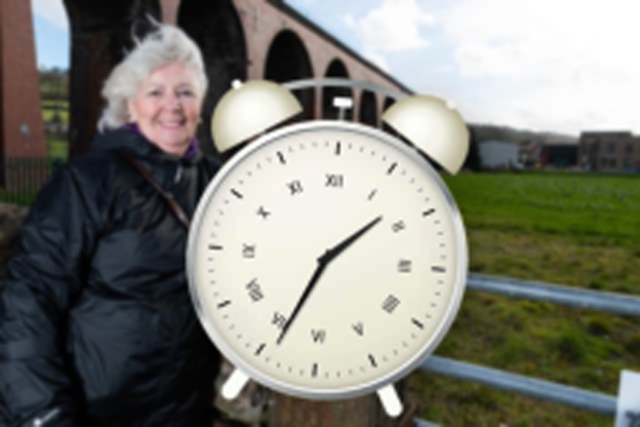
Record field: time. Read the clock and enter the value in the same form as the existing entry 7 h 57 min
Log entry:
1 h 34 min
